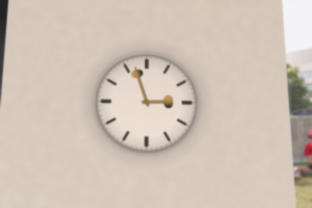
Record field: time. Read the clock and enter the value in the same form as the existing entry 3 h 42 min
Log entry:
2 h 57 min
